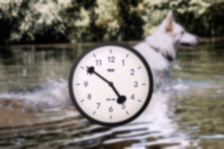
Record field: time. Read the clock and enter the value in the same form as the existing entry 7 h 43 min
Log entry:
4 h 51 min
